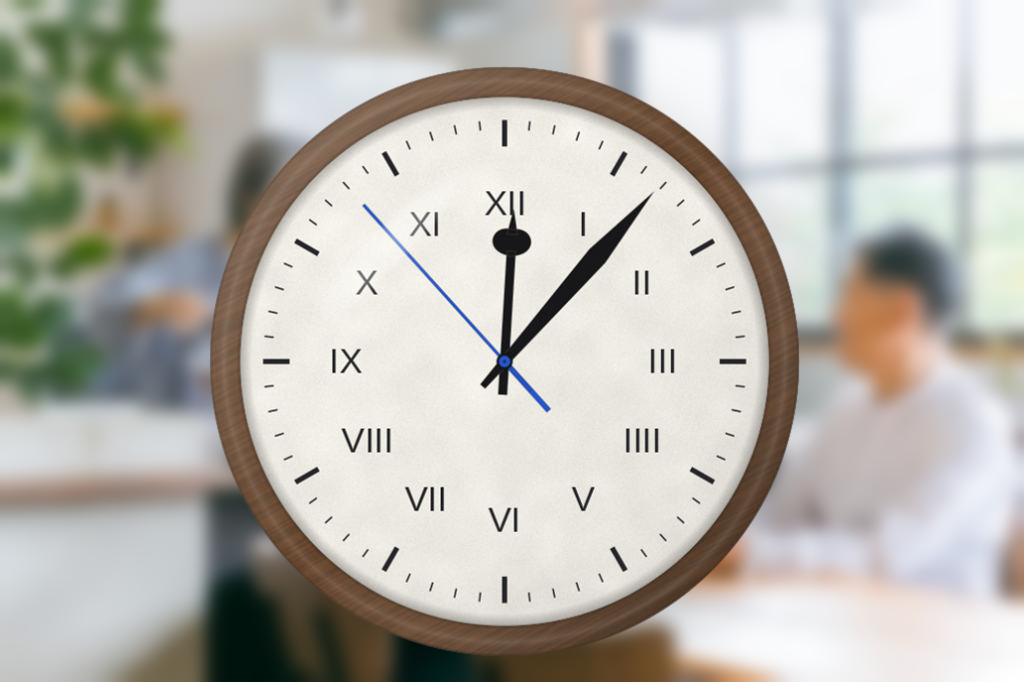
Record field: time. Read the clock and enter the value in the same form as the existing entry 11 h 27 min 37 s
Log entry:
12 h 06 min 53 s
